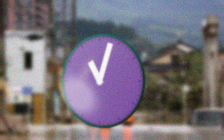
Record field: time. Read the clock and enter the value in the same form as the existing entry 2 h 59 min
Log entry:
11 h 03 min
